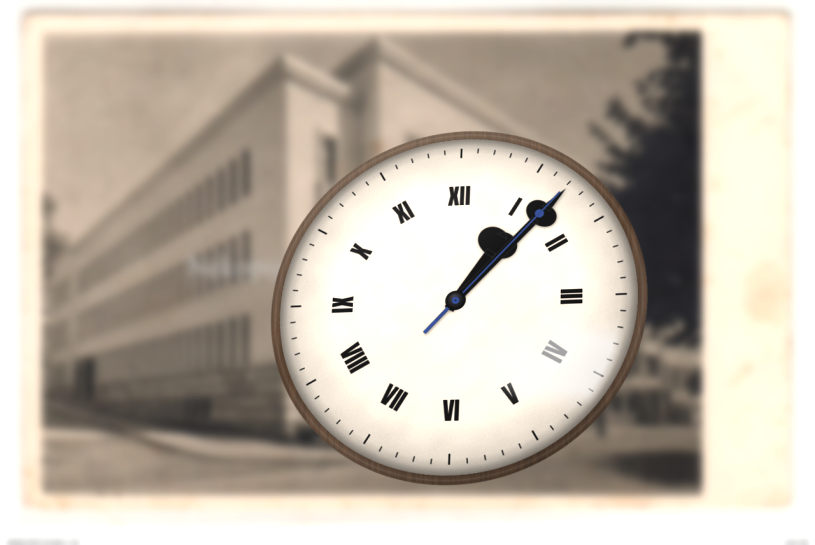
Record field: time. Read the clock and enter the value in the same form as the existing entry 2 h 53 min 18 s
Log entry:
1 h 07 min 07 s
